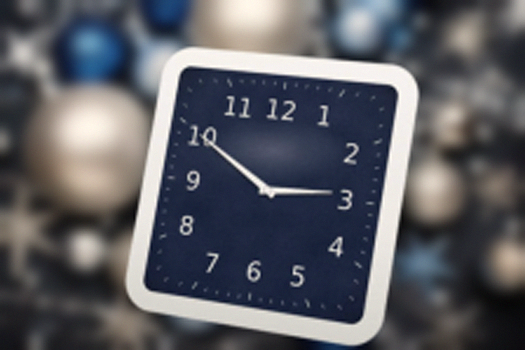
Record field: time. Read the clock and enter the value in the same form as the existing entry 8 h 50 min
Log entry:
2 h 50 min
